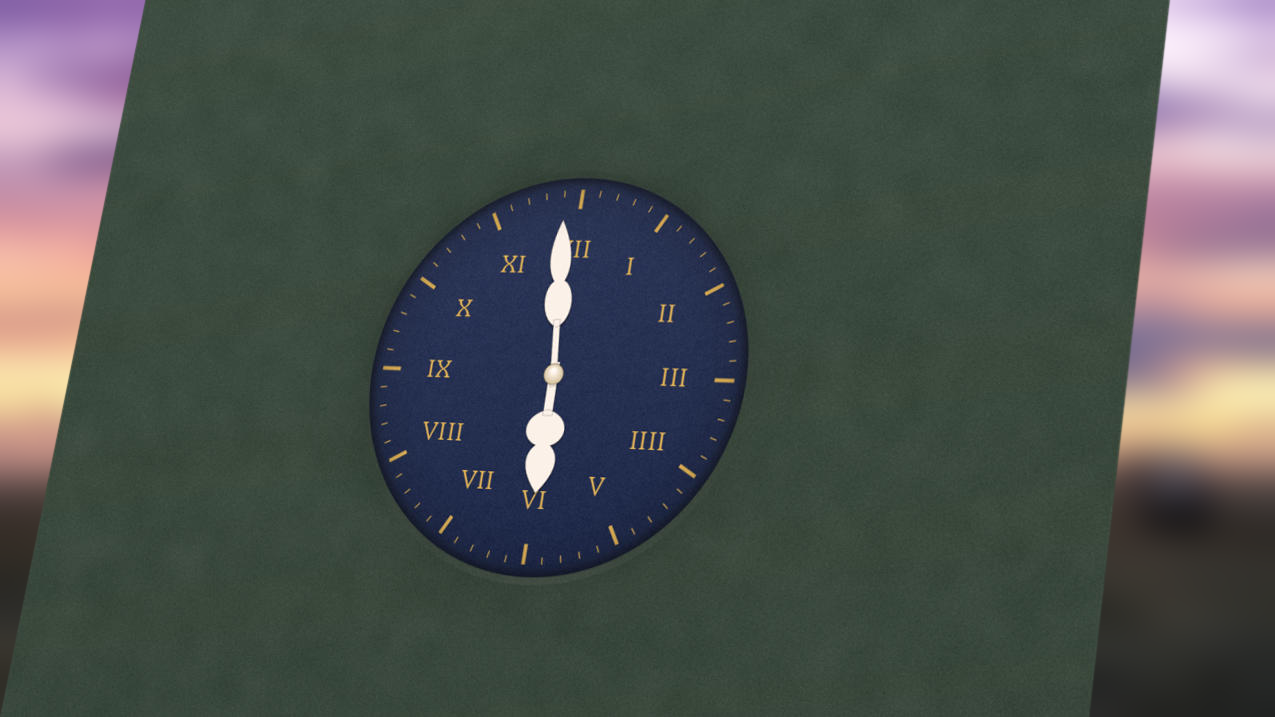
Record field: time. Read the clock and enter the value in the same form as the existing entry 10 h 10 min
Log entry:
5 h 59 min
